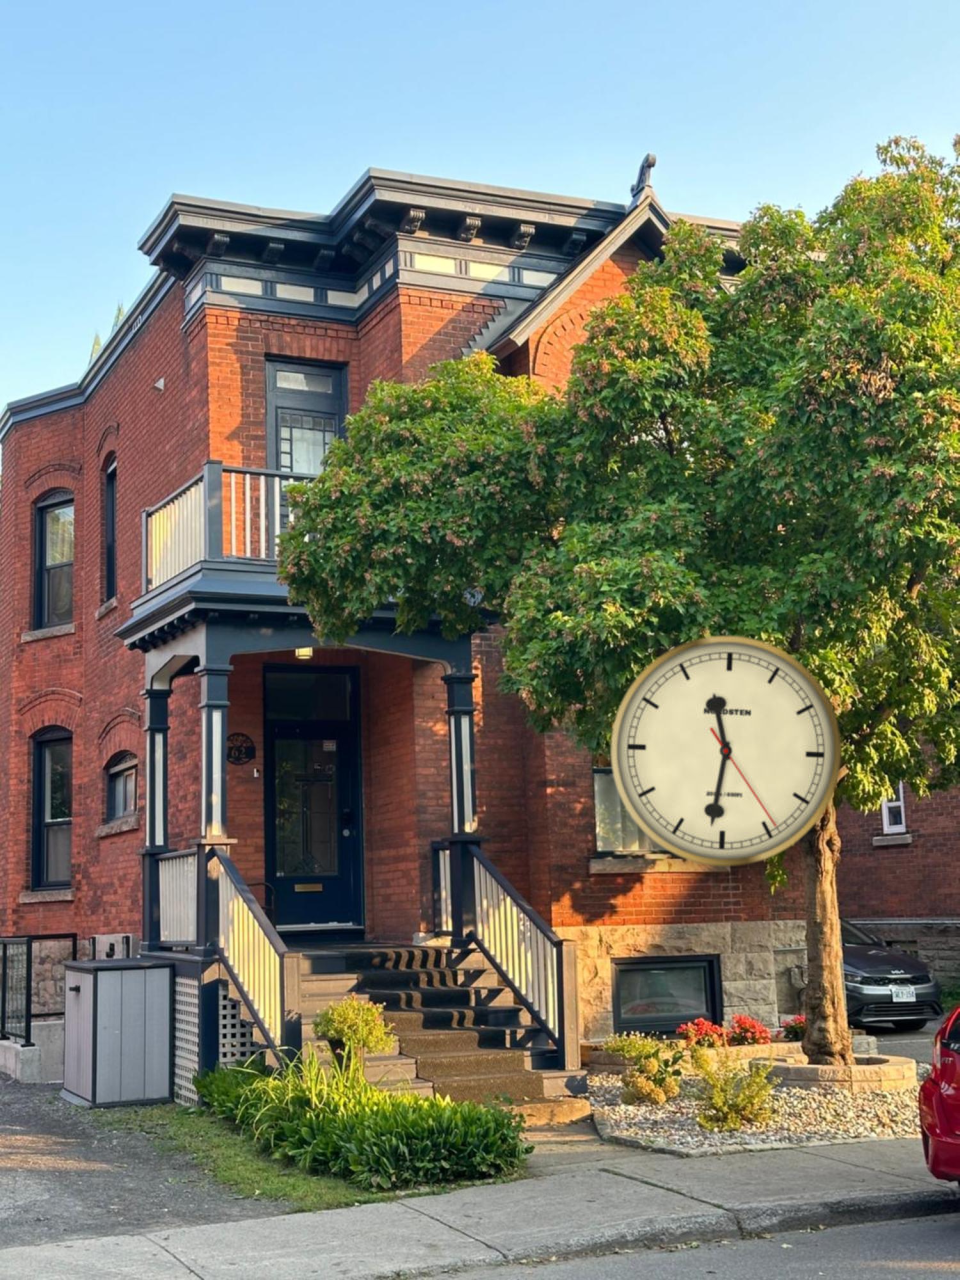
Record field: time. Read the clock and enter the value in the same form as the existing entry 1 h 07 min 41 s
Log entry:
11 h 31 min 24 s
